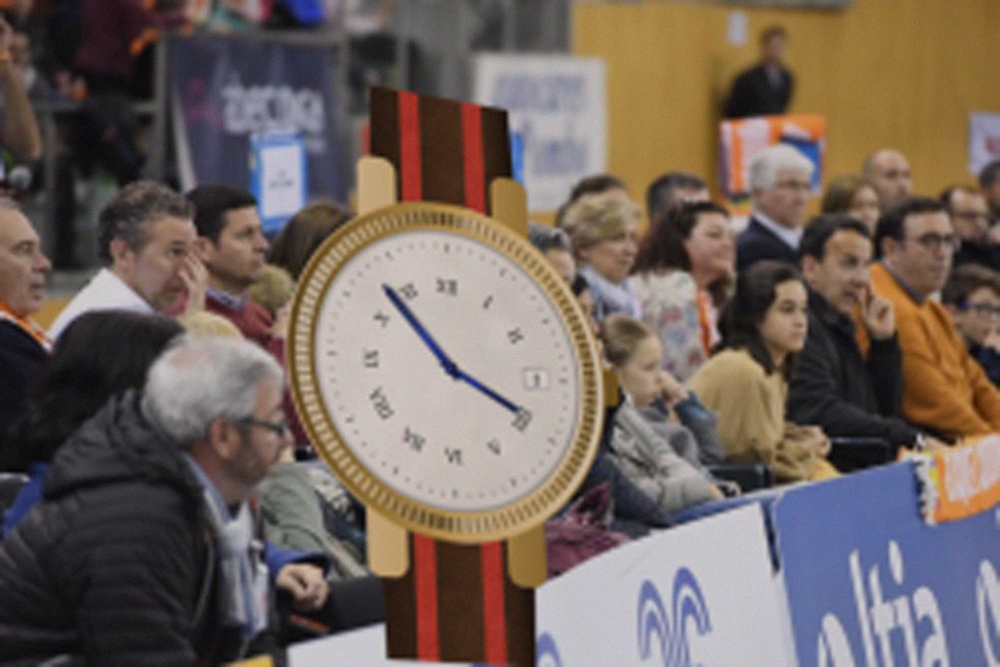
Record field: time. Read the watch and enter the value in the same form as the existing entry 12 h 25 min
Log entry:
3 h 53 min
